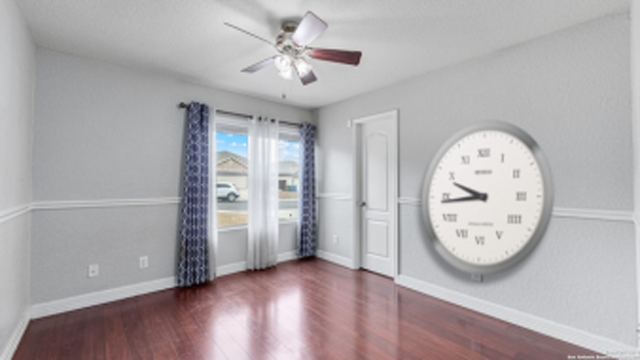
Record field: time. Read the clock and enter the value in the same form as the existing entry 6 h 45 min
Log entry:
9 h 44 min
